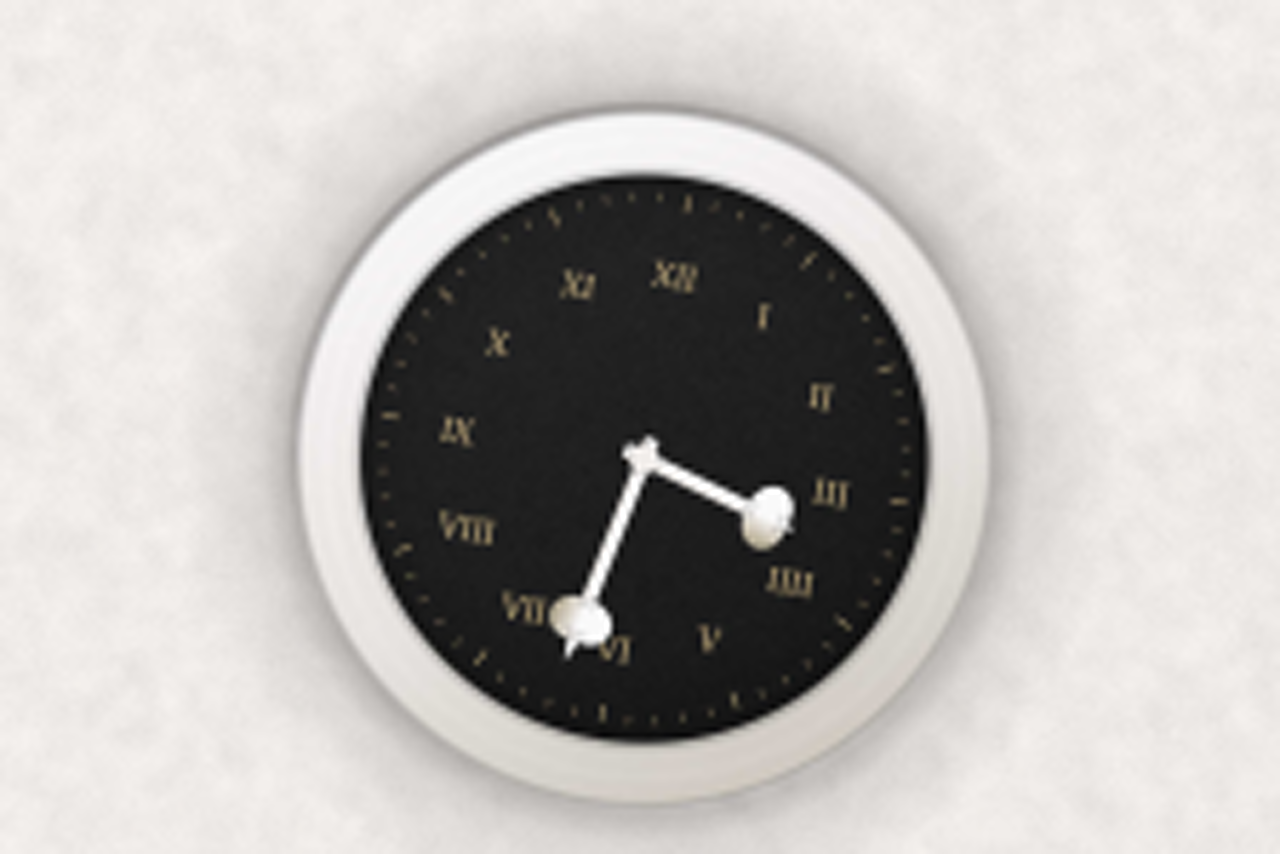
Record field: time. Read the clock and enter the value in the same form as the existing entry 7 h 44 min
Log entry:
3 h 32 min
